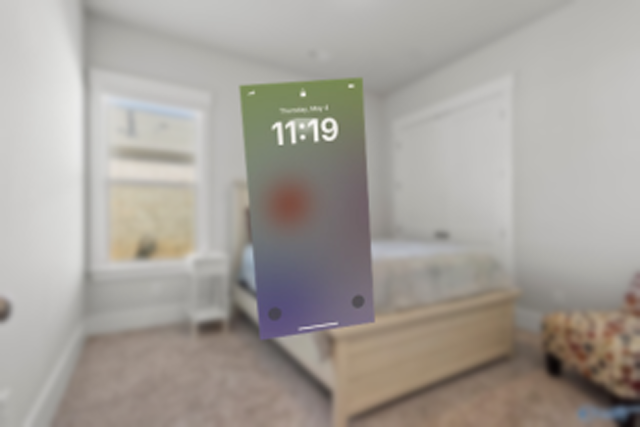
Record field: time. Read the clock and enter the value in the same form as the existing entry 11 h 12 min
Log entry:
11 h 19 min
